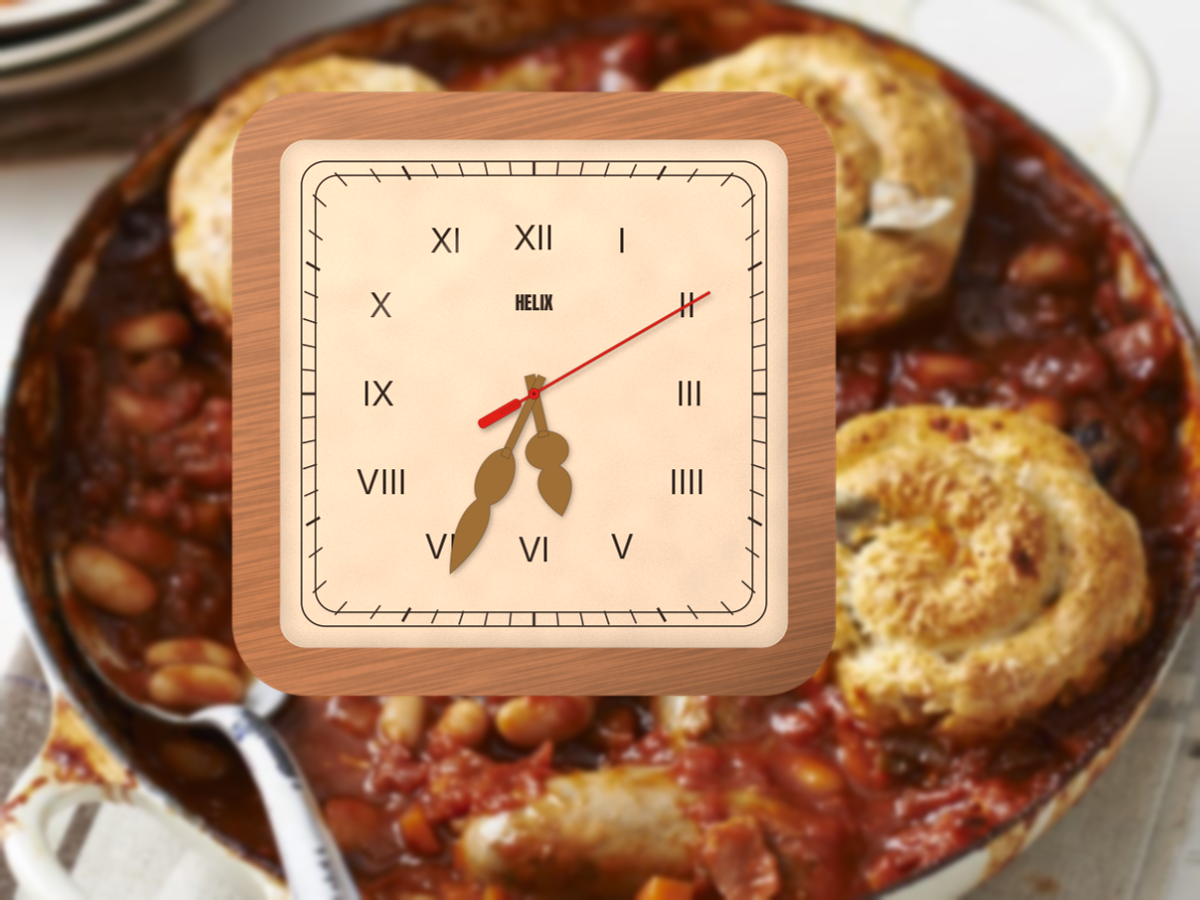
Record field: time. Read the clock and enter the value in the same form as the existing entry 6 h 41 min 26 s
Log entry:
5 h 34 min 10 s
